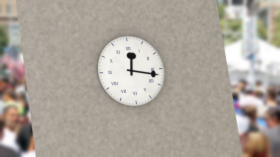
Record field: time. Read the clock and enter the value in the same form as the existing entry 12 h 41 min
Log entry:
12 h 17 min
